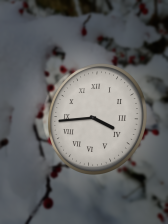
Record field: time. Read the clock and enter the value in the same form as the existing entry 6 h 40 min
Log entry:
3 h 44 min
